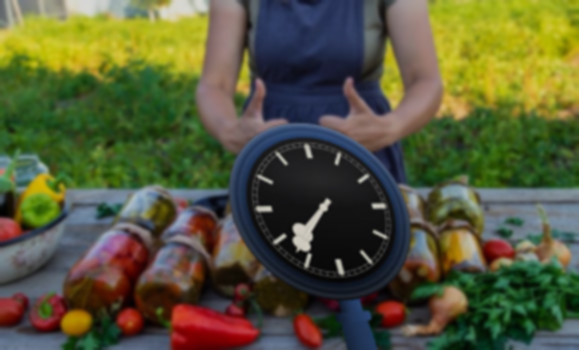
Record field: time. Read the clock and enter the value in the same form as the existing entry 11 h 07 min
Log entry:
7 h 37 min
